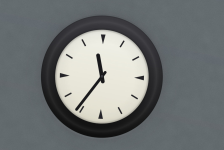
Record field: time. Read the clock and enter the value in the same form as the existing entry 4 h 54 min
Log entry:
11 h 36 min
